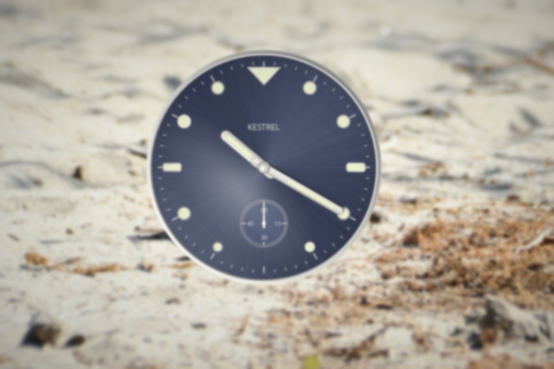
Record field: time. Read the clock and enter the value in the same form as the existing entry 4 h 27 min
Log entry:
10 h 20 min
